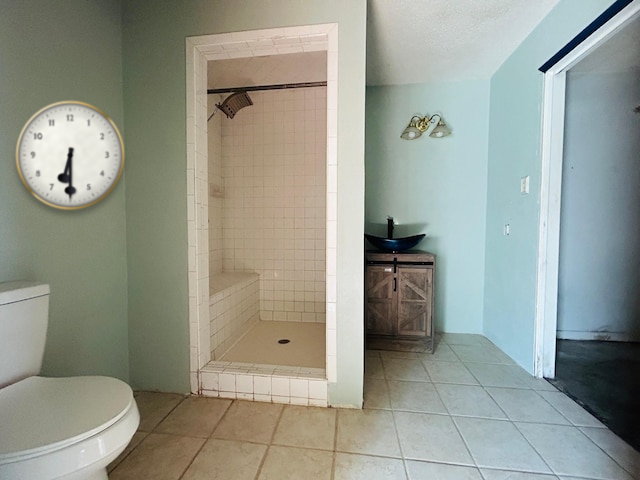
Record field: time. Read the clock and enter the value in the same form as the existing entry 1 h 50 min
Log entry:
6 h 30 min
